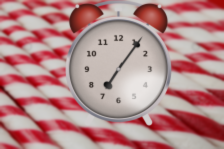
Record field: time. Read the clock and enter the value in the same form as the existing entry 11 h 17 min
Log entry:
7 h 06 min
